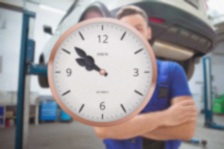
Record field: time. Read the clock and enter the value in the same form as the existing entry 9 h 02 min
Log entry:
9 h 52 min
